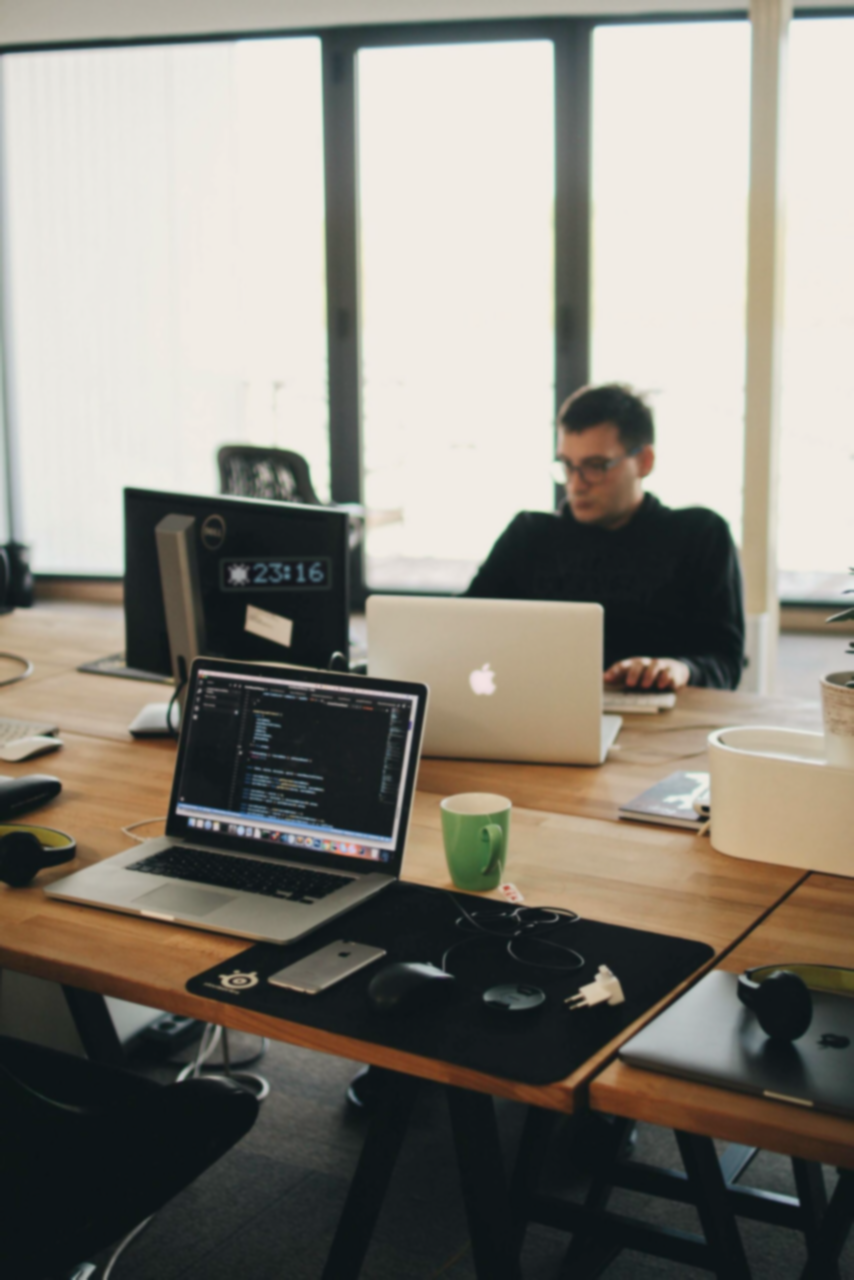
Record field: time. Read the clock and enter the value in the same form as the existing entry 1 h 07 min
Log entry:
23 h 16 min
